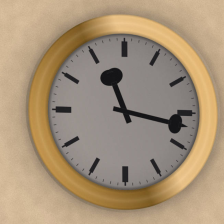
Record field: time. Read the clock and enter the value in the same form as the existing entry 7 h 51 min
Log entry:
11 h 17 min
